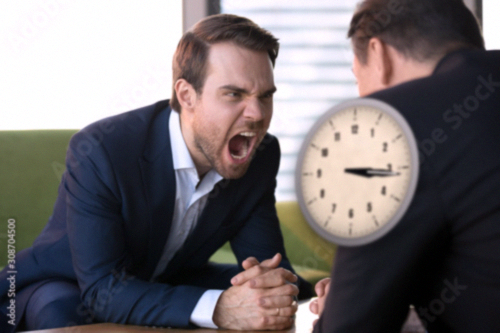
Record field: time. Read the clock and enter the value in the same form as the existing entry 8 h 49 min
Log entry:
3 h 16 min
